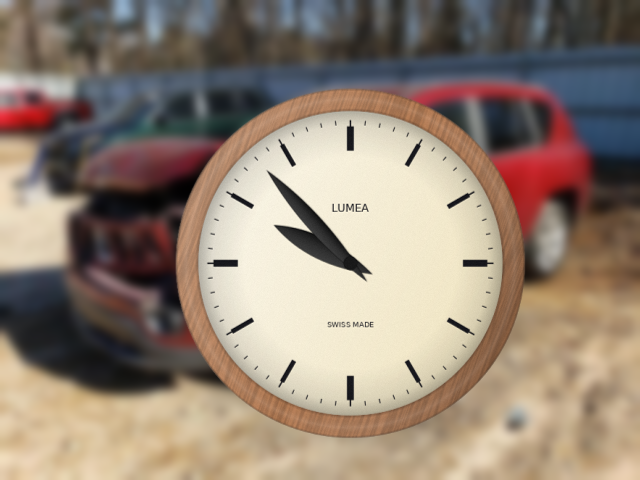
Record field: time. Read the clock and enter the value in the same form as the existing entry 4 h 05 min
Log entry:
9 h 53 min
